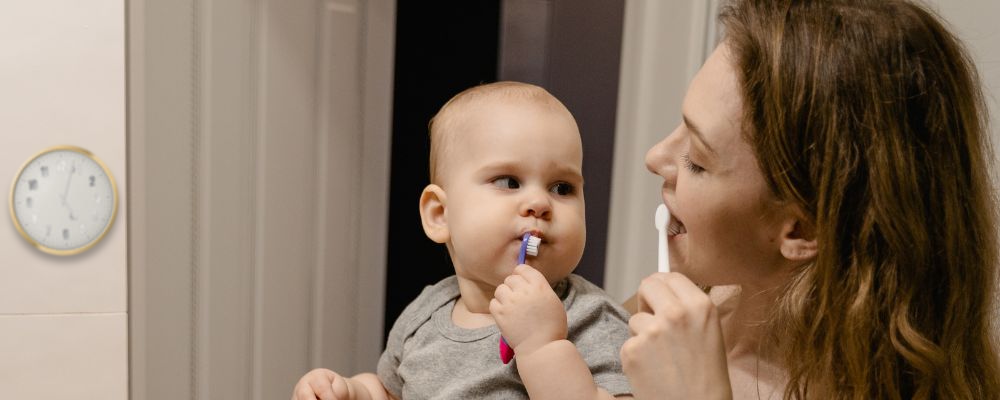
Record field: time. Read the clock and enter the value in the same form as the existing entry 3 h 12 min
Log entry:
5 h 03 min
